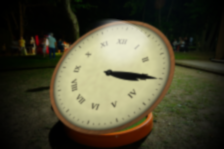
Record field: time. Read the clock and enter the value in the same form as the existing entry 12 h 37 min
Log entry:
3 h 15 min
